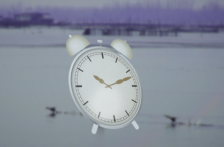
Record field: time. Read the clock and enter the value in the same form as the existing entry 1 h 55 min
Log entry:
10 h 12 min
